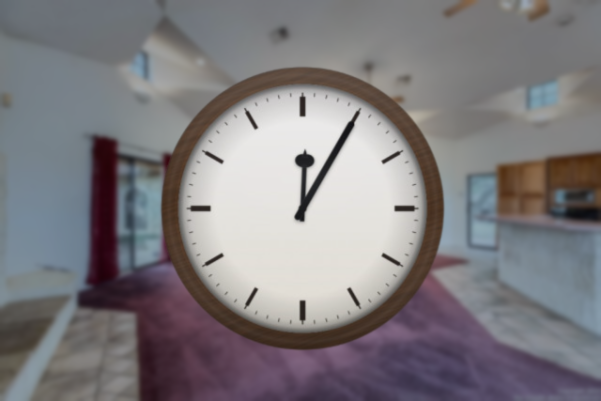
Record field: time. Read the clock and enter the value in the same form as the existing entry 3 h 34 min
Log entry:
12 h 05 min
